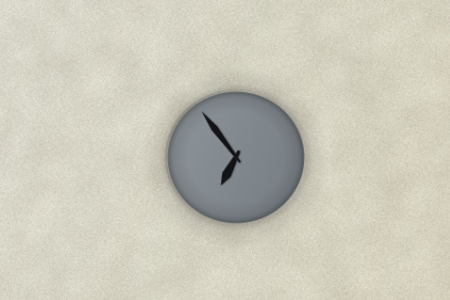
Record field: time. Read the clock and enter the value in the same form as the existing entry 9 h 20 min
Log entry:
6 h 54 min
